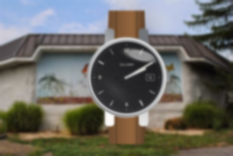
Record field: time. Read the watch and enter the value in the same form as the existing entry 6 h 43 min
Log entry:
2 h 10 min
